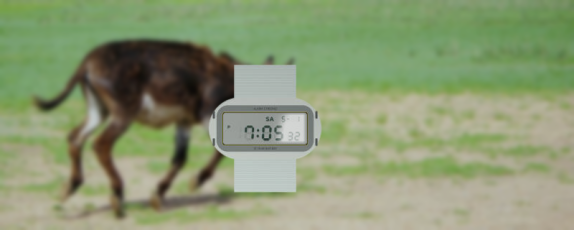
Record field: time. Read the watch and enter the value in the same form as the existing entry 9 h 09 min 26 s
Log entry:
7 h 05 min 32 s
